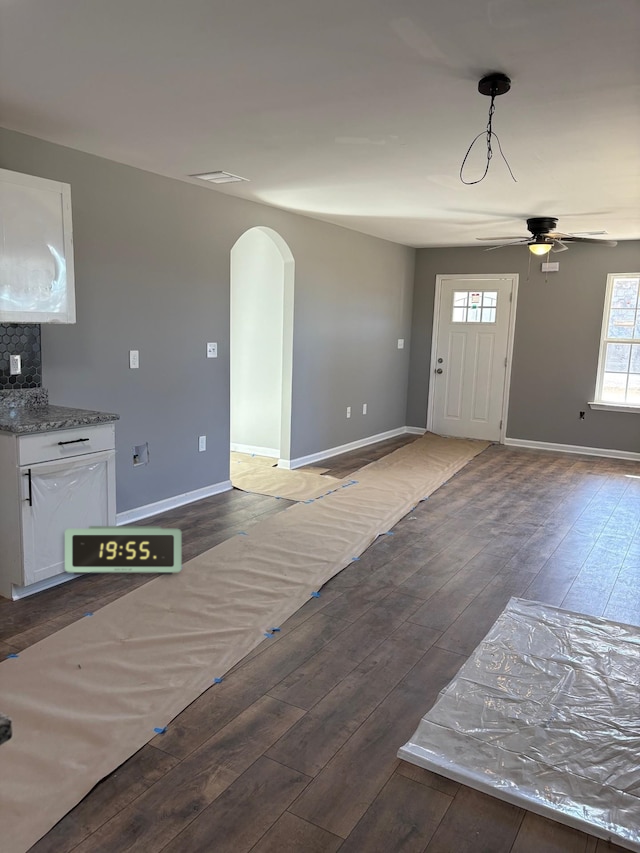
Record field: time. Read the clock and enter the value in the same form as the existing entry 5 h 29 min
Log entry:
19 h 55 min
